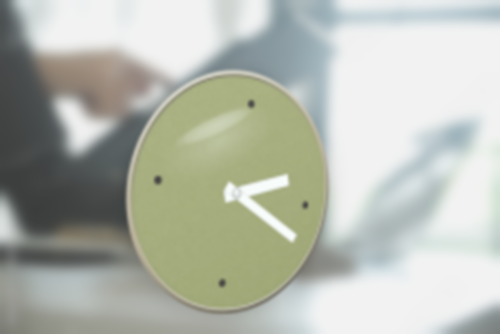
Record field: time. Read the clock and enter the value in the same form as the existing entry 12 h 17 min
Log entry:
2 h 19 min
